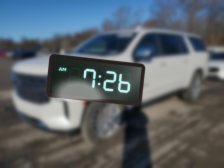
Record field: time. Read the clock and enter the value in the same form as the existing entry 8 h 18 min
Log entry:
7 h 26 min
